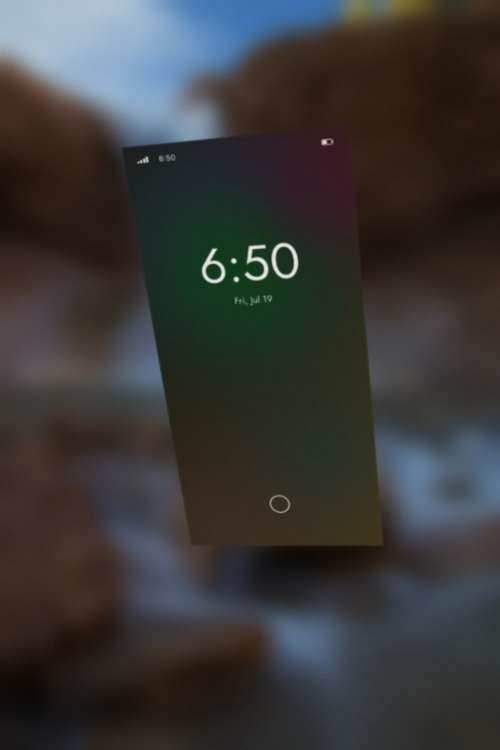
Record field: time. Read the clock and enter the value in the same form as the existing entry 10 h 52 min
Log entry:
6 h 50 min
